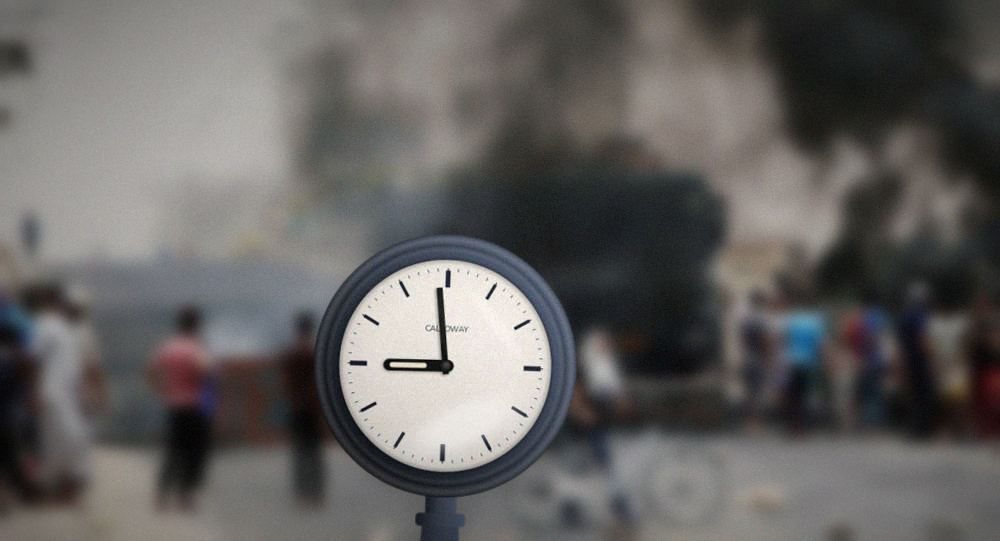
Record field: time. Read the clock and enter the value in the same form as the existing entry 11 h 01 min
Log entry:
8 h 59 min
